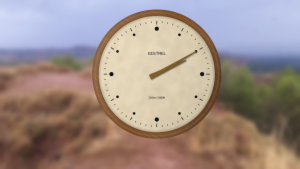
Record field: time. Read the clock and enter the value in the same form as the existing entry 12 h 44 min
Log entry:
2 h 10 min
